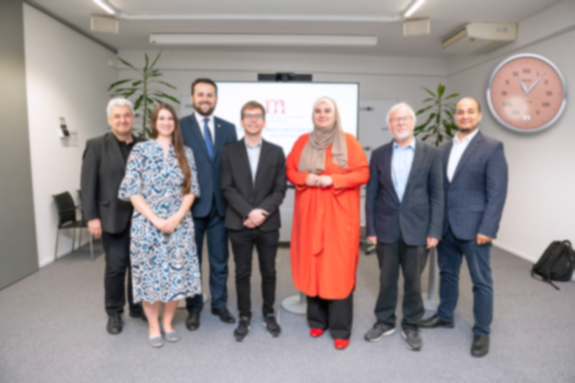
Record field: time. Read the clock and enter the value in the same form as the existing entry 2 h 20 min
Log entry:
11 h 07 min
